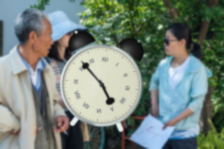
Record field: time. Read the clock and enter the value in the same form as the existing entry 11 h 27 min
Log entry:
4 h 52 min
